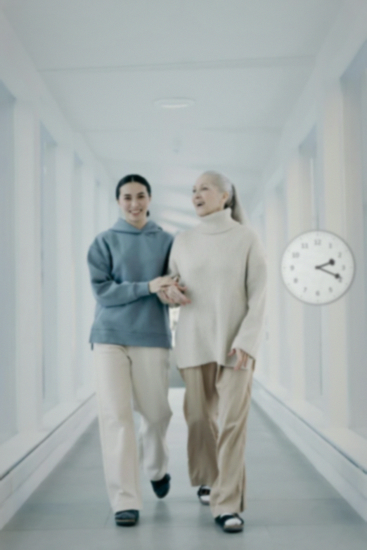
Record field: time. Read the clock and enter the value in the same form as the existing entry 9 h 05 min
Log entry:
2 h 19 min
